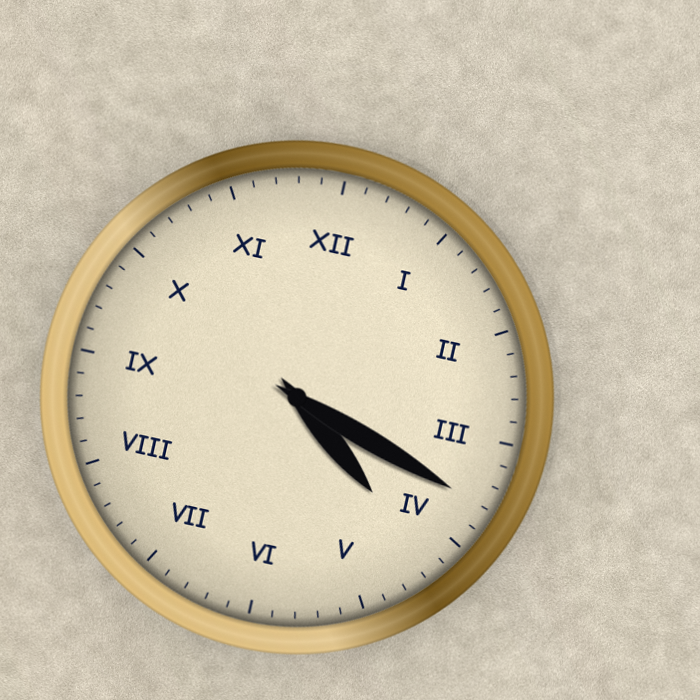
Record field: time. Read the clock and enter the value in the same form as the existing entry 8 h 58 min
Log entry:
4 h 18 min
